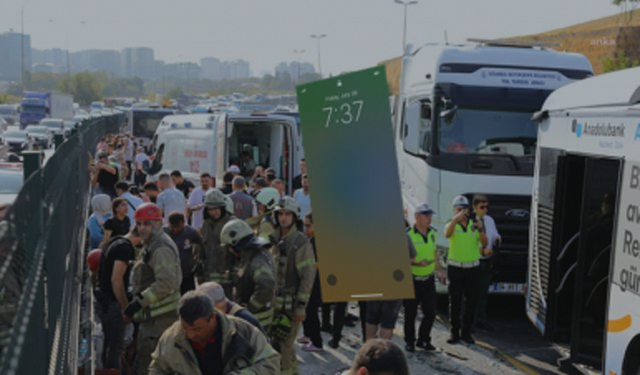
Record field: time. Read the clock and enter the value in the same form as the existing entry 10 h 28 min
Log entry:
7 h 37 min
